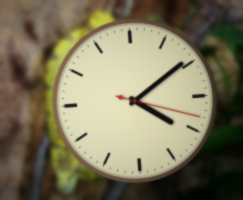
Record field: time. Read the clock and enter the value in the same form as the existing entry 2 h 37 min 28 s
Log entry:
4 h 09 min 18 s
